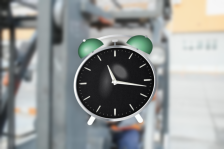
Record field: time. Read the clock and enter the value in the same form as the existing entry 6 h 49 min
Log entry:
11 h 17 min
